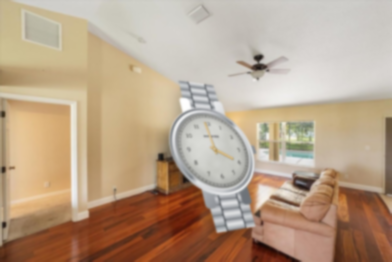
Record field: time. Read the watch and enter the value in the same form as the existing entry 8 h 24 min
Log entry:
3 h 59 min
